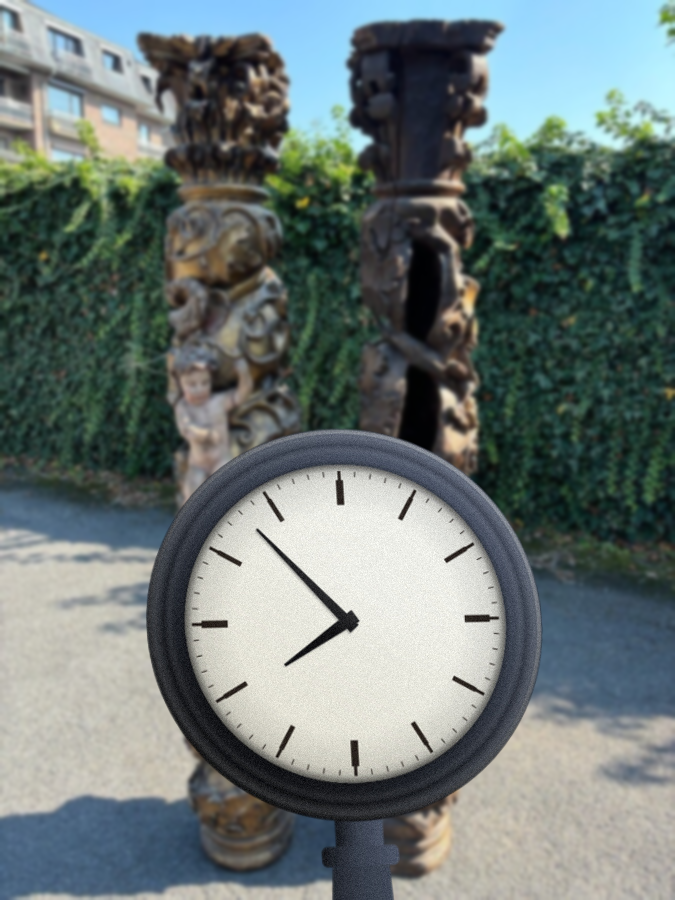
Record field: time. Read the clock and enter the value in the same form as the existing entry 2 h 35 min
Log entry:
7 h 53 min
